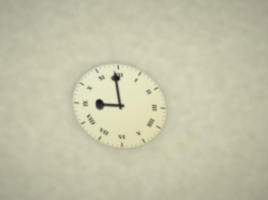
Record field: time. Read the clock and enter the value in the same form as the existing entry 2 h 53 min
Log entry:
8 h 59 min
